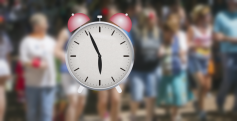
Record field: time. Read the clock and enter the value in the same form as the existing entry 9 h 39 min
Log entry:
5 h 56 min
